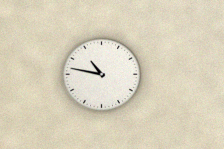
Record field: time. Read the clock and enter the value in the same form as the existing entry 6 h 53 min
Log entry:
10 h 47 min
